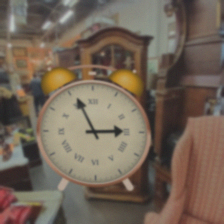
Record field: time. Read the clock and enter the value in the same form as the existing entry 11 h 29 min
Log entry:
2 h 56 min
